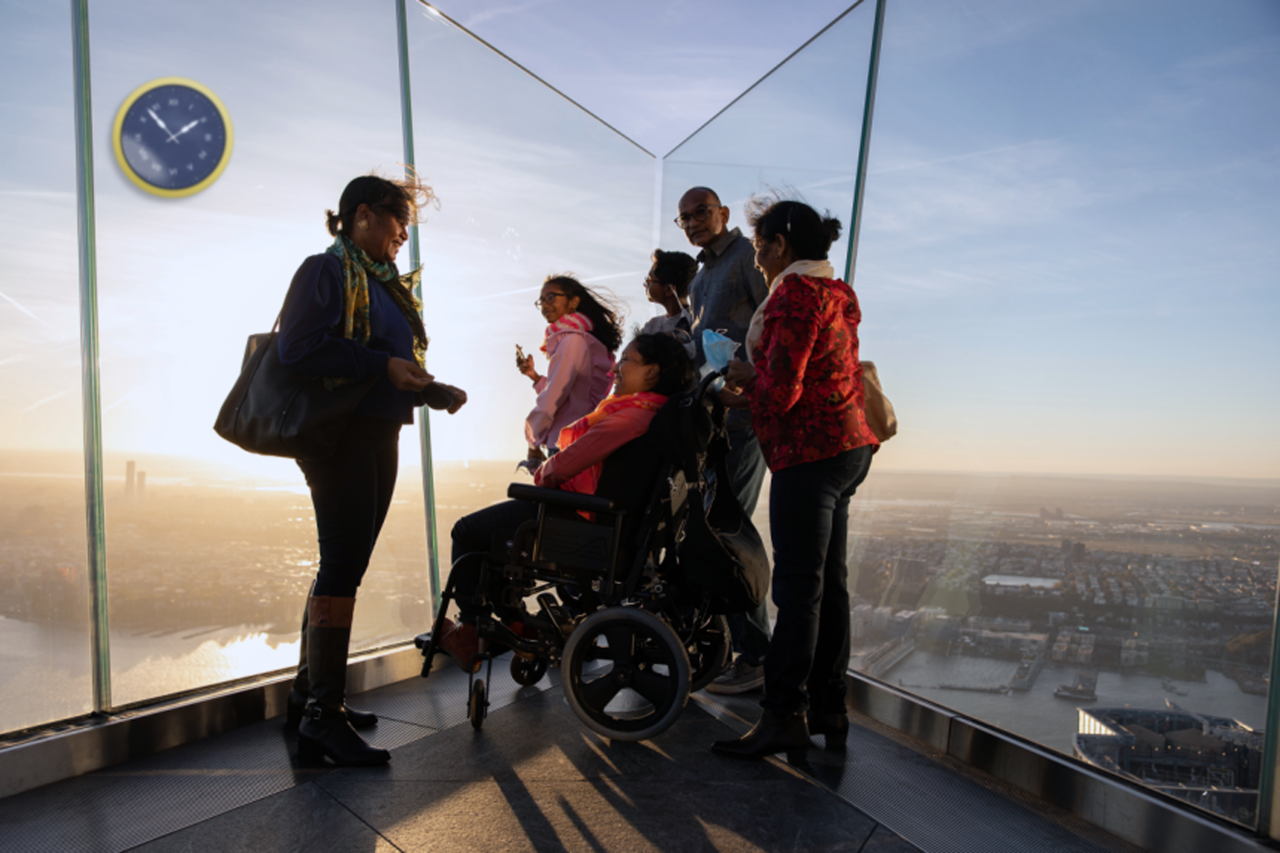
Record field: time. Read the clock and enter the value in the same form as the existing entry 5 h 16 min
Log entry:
1 h 53 min
